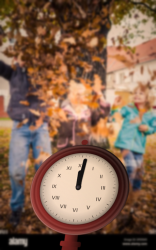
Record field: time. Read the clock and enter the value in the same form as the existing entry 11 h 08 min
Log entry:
12 h 01 min
